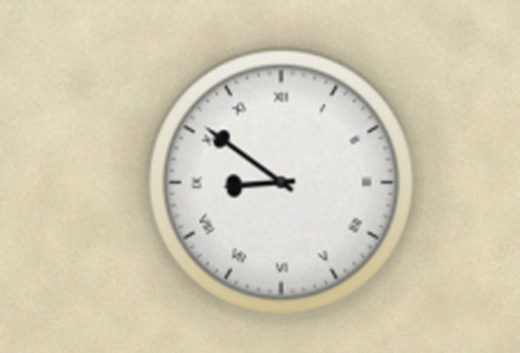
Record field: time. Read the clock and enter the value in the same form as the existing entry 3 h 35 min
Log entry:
8 h 51 min
